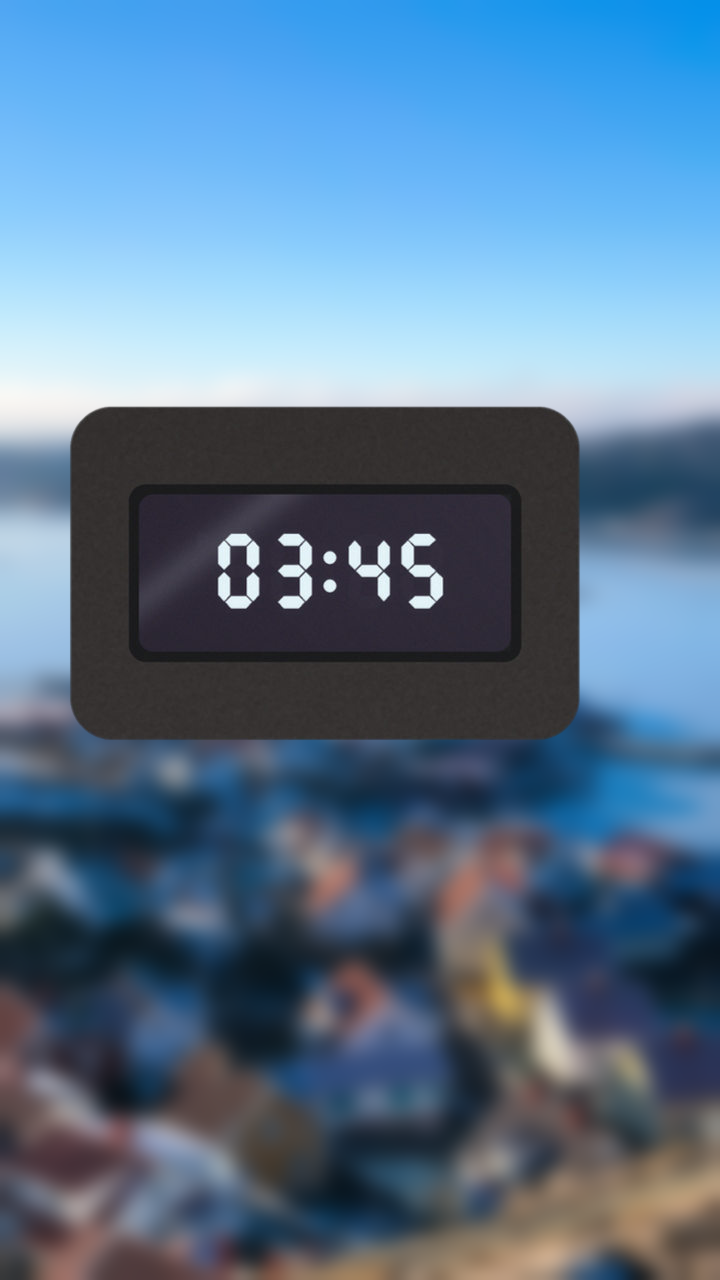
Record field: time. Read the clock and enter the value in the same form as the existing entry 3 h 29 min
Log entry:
3 h 45 min
